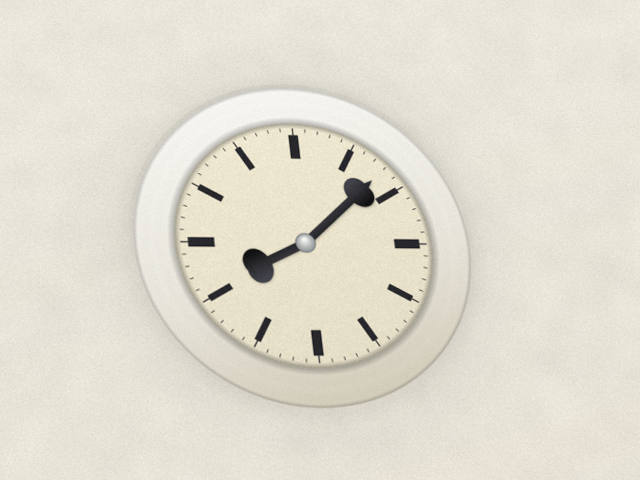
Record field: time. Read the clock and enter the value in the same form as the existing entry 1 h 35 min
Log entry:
8 h 08 min
